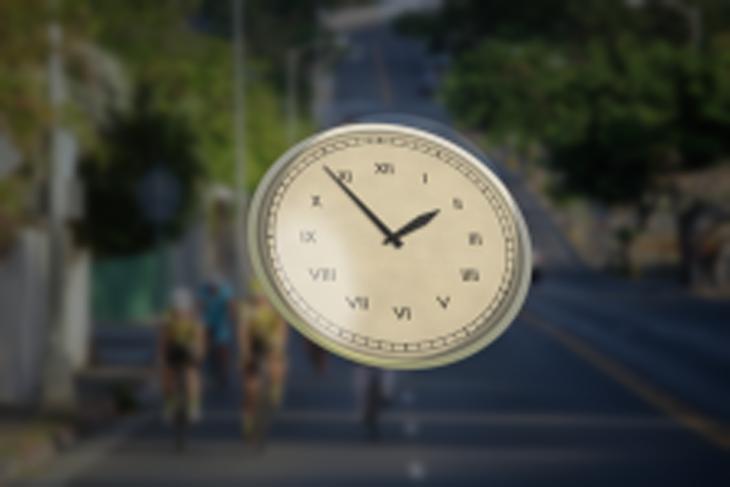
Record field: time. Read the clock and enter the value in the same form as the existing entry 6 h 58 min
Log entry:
1 h 54 min
